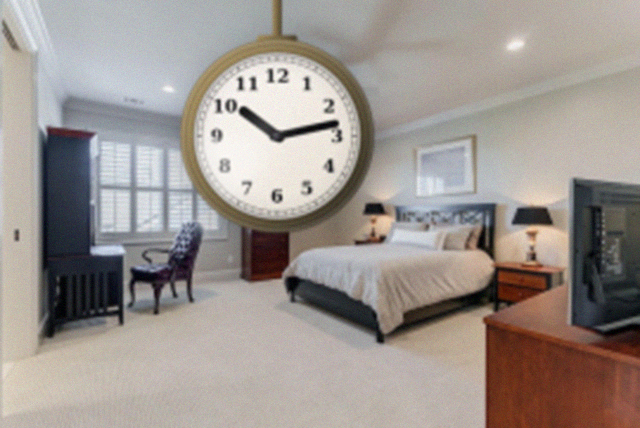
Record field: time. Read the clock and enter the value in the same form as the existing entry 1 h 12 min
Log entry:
10 h 13 min
